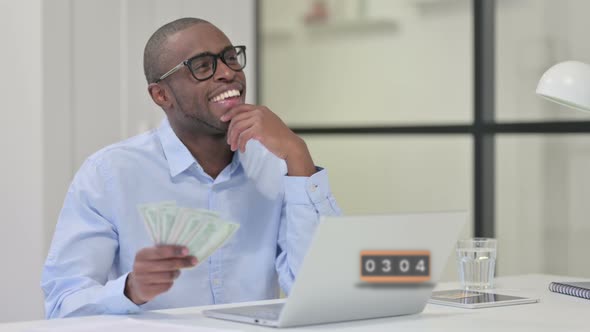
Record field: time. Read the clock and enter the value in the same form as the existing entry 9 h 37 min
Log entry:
3 h 04 min
